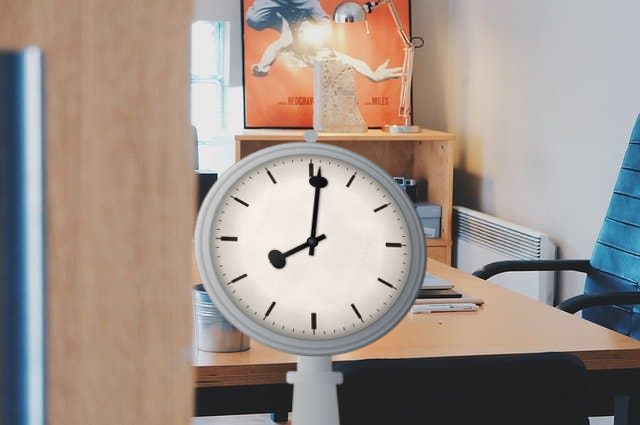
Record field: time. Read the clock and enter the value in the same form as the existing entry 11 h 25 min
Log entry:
8 h 01 min
